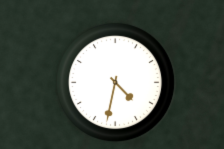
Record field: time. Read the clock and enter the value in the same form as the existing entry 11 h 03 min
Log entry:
4 h 32 min
